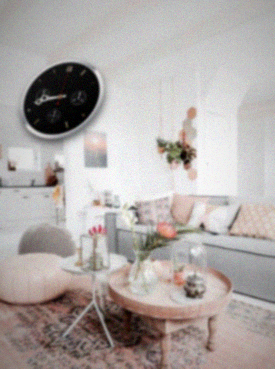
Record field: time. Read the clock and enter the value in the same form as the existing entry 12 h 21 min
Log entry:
8 h 42 min
